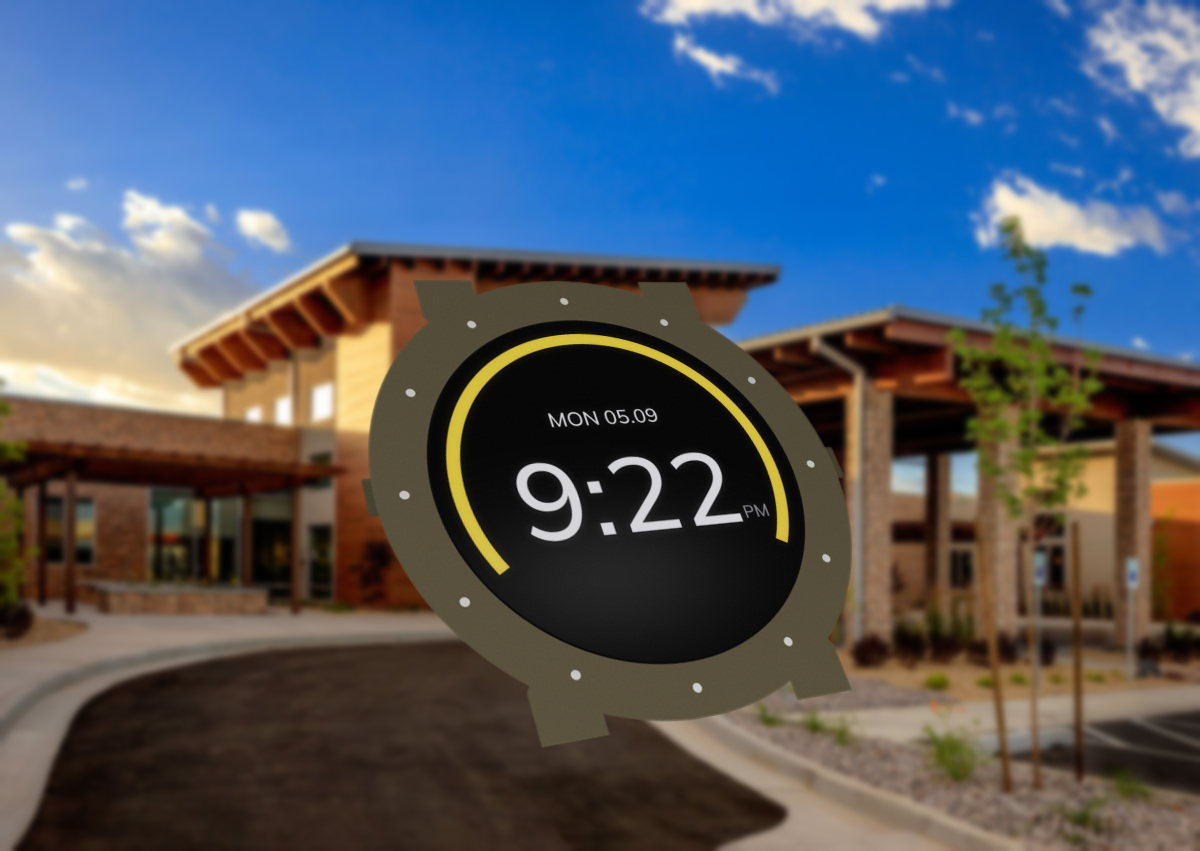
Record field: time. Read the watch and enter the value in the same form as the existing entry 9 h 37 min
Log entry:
9 h 22 min
